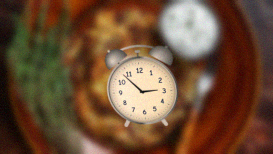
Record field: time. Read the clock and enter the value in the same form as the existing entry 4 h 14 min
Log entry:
2 h 53 min
